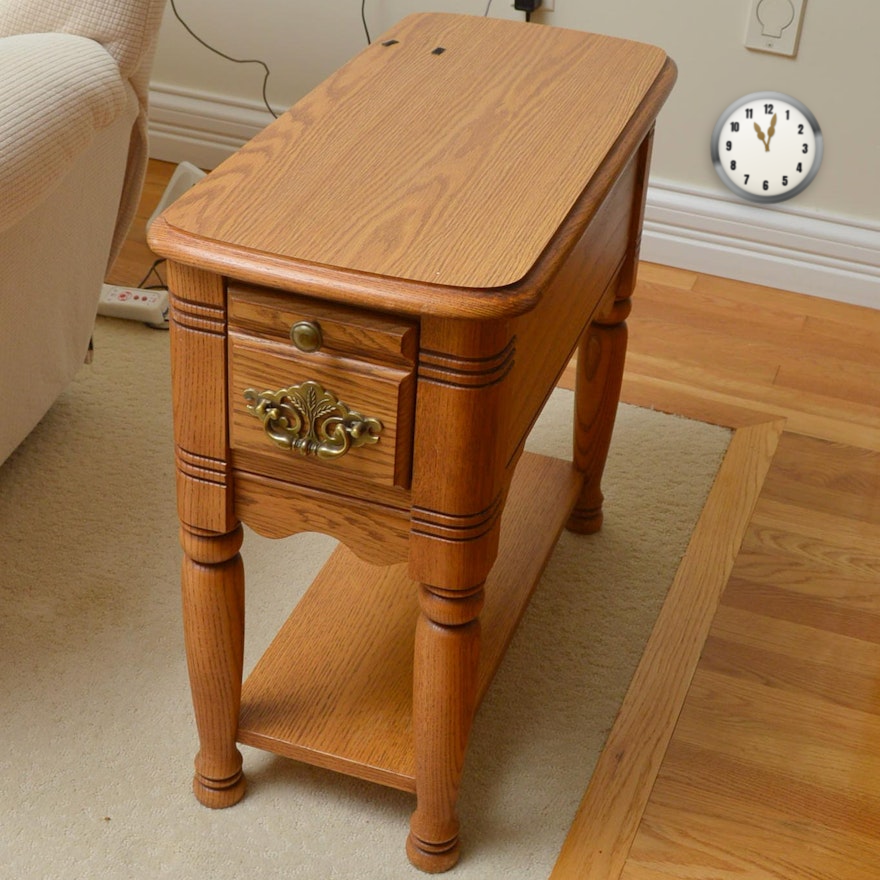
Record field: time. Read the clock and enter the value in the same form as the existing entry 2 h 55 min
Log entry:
11 h 02 min
